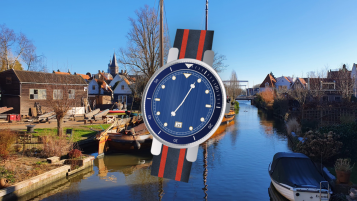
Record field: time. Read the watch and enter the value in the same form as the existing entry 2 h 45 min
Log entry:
7 h 04 min
